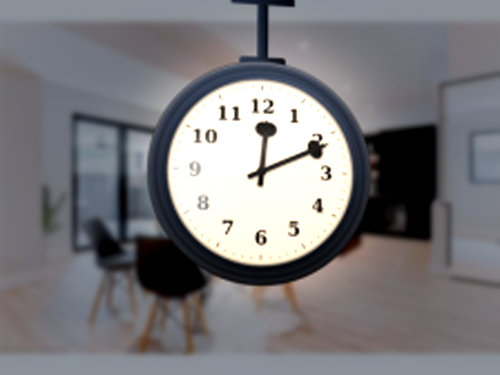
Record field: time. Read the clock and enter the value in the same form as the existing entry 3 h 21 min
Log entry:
12 h 11 min
